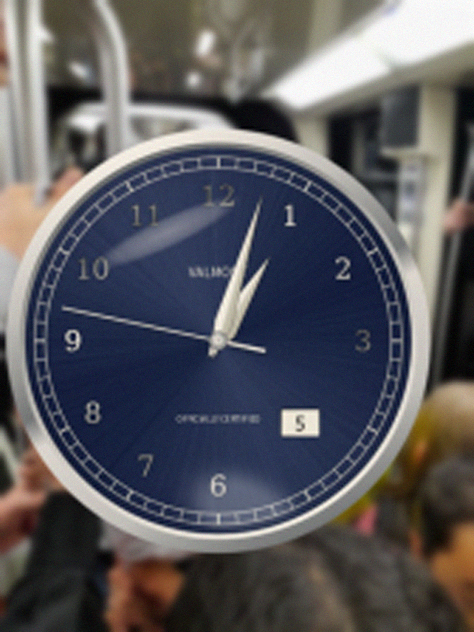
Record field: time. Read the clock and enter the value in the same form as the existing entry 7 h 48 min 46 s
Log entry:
1 h 02 min 47 s
